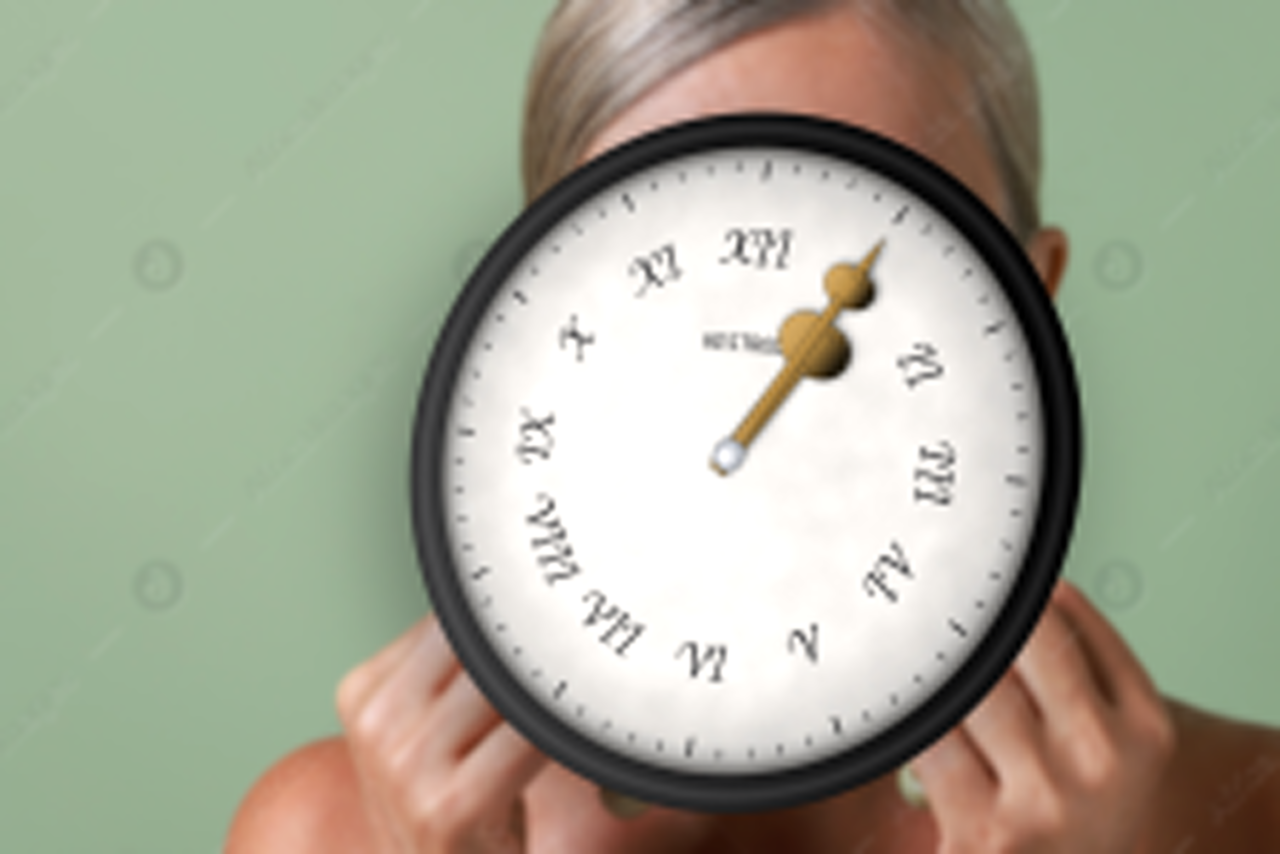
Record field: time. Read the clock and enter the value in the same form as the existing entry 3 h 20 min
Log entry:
1 h 05 min
